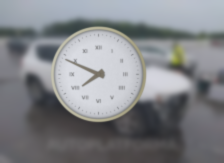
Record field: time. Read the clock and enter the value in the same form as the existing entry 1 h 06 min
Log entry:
7 h 49 min
